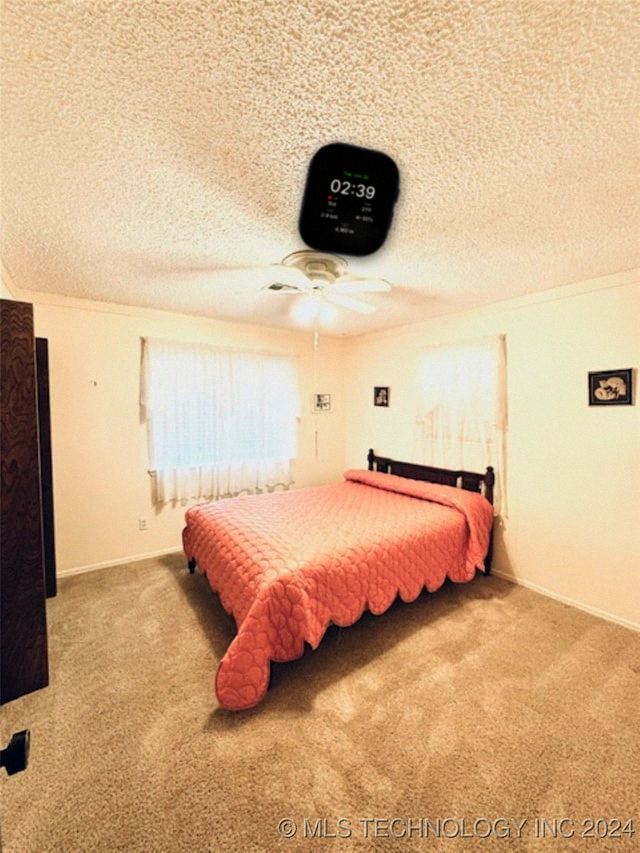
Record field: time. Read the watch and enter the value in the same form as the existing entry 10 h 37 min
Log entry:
2 h 39 min
